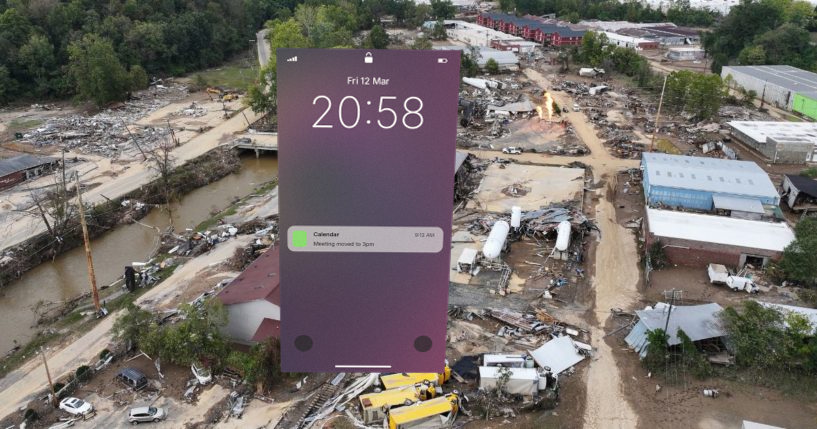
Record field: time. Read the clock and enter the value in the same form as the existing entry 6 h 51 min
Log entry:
20 h 58 min
